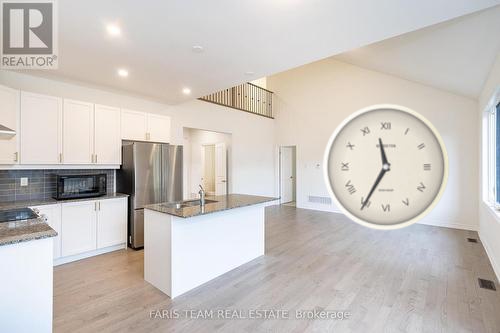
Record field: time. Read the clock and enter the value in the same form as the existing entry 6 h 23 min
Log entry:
11 h 35 min
